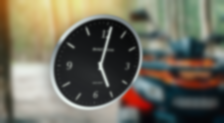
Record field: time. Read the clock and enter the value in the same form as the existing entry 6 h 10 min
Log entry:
5 h 01 min
